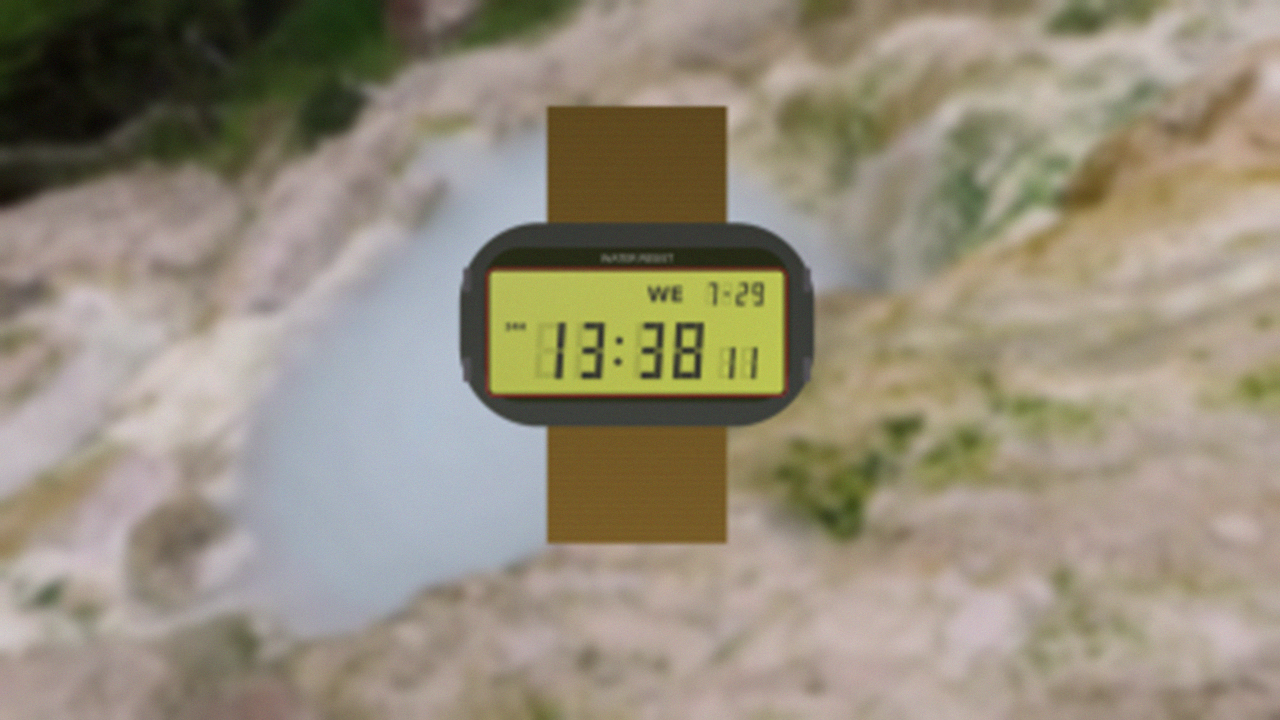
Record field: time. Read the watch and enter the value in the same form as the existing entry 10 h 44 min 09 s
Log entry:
13 h 38 min 11 s
